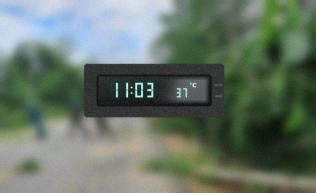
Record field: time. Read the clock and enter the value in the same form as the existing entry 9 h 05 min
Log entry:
11 h 03 min
